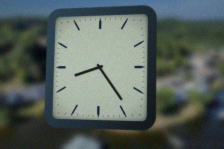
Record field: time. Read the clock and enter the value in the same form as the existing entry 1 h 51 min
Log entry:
8 h 24 min
